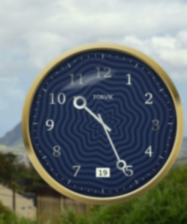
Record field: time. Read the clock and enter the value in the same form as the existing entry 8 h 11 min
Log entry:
10 h 26 min
